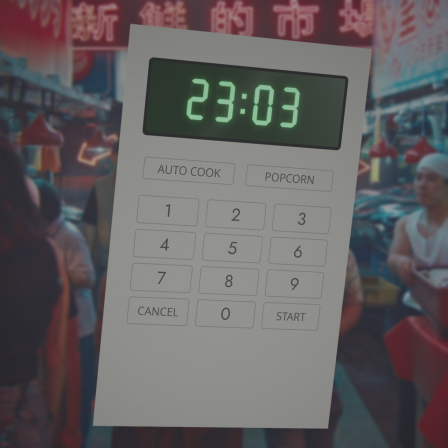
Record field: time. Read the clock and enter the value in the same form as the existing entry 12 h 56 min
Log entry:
23 h 03 min
